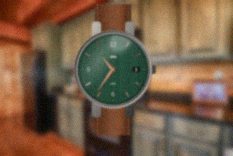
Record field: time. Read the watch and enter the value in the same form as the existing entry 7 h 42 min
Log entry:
10 h 36 min
